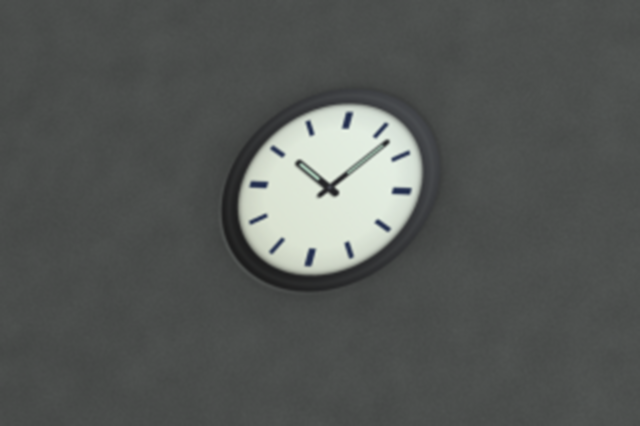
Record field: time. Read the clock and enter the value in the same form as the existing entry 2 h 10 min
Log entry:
10 h 07 min
